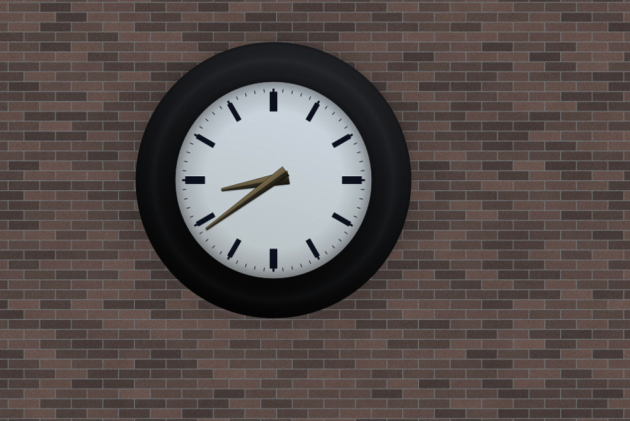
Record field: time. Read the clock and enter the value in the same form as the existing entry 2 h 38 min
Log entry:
8 h 39 min
